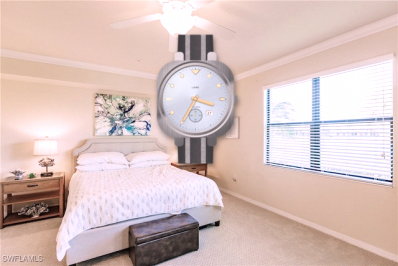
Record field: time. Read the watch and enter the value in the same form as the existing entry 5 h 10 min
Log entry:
3 h 35 min
